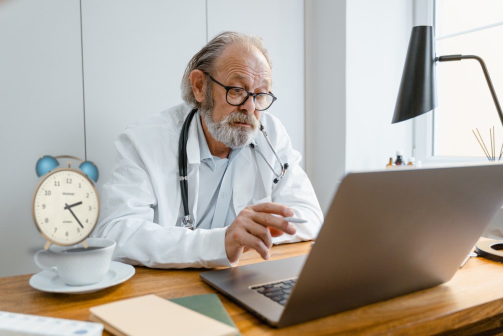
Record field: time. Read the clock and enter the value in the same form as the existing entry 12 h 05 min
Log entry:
2 h 23 min
